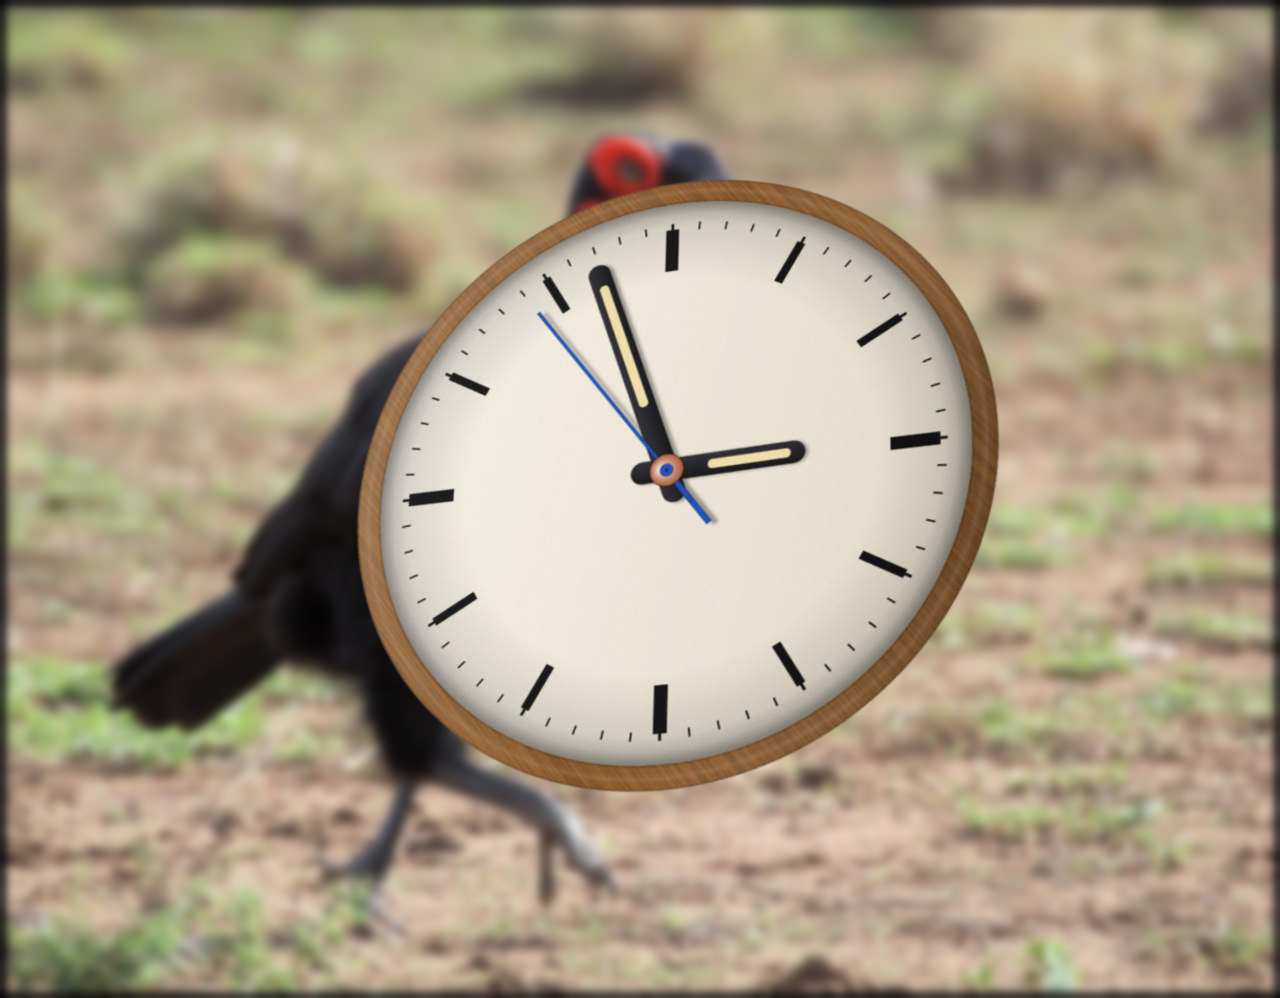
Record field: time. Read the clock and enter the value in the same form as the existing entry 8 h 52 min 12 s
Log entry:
2 h 56 min 54 s
